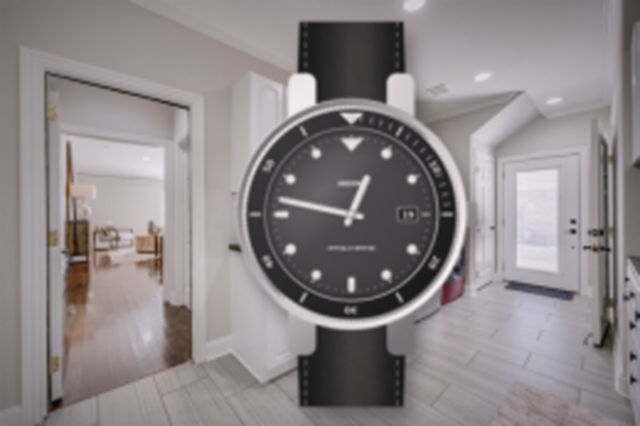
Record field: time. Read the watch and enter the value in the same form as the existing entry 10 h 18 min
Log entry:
12 h 47 min
